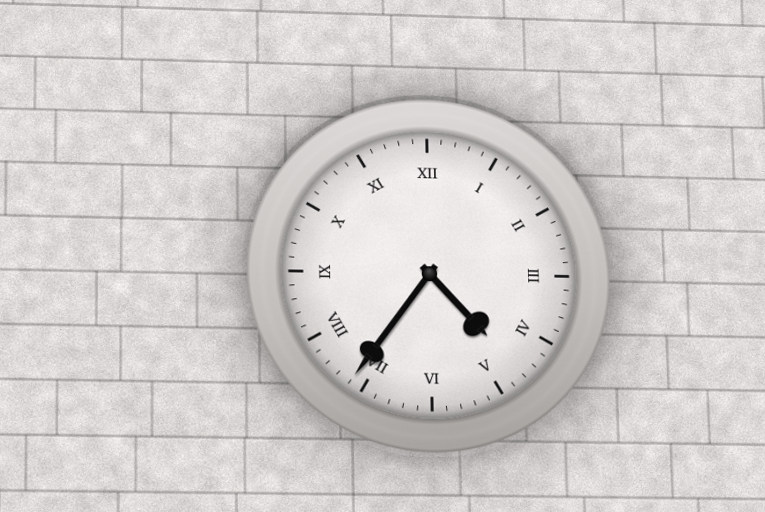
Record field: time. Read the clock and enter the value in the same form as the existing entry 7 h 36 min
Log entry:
4 h 36 min
